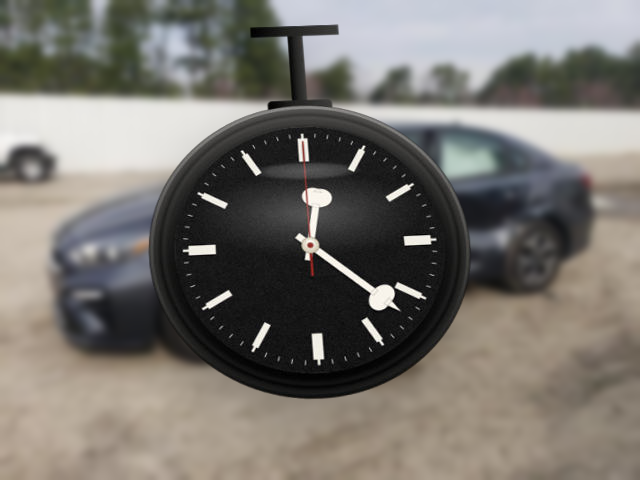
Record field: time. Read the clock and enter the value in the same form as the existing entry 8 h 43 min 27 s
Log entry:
12 h 22 min 00 s
